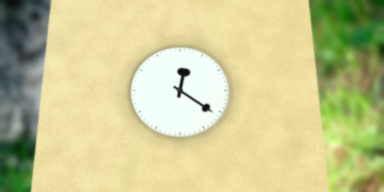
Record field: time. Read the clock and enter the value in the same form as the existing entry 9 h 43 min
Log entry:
12 h 21 min
